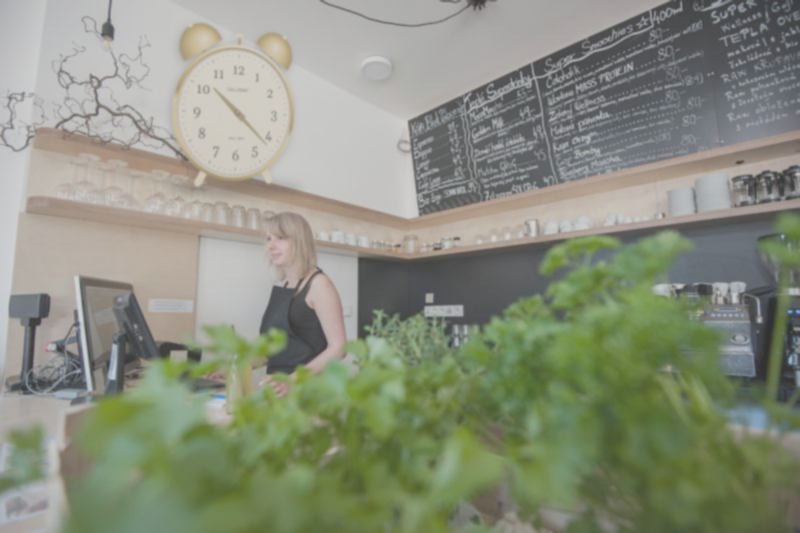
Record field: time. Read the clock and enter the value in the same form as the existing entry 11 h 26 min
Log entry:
10 h 22 min
